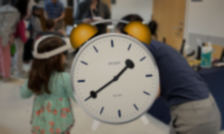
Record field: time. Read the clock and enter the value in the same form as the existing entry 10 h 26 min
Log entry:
1 h 40 min
